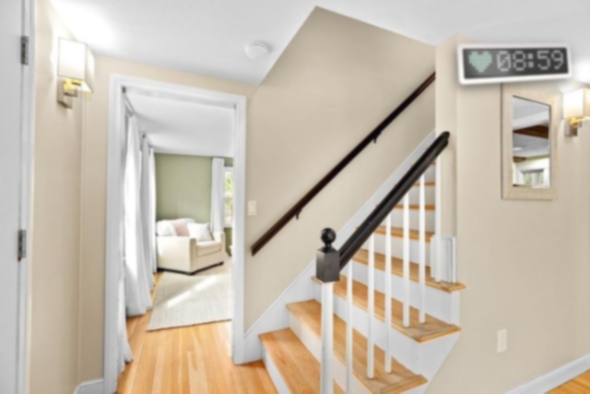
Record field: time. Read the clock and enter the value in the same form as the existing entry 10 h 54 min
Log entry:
8 h 59 min
